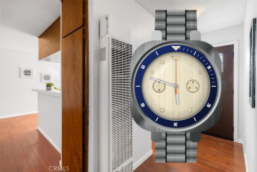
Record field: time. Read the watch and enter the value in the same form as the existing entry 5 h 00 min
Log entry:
5 h 48 min
